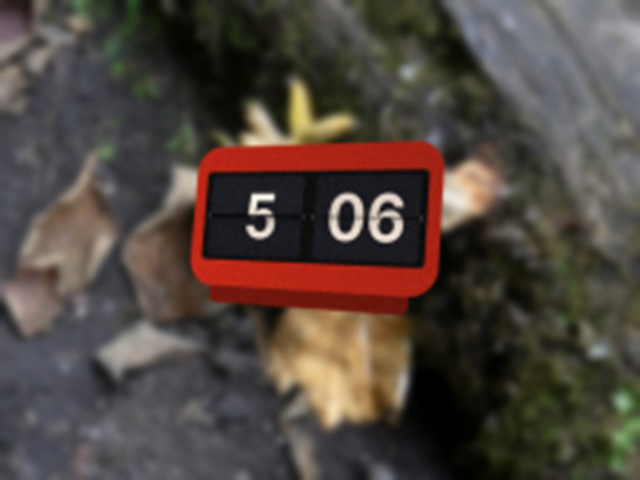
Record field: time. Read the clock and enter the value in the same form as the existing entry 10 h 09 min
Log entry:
5 h 06 min
